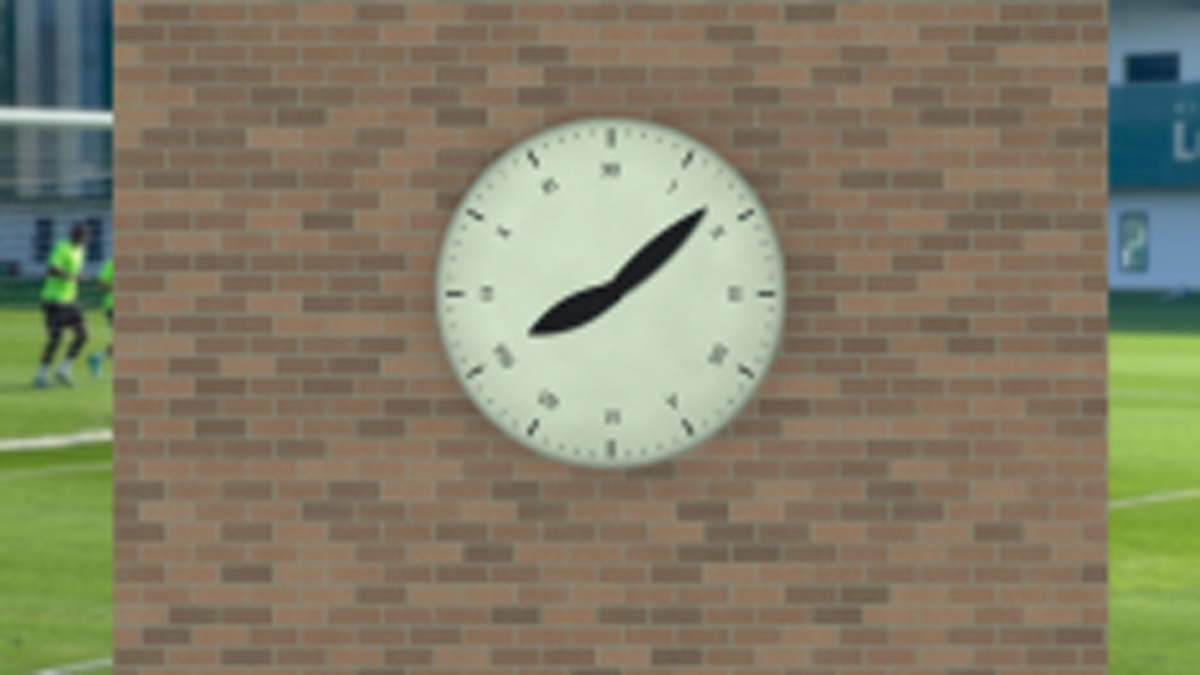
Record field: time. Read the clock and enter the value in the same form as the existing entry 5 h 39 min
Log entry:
8 h 08 min
